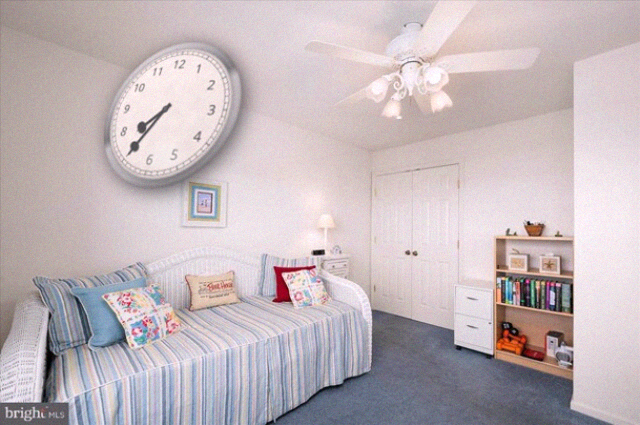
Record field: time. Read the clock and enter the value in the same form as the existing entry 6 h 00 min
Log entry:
7 h 35 min
